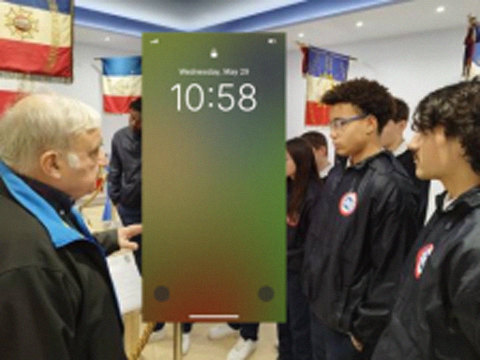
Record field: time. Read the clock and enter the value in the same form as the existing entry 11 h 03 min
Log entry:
10 h 58 min
